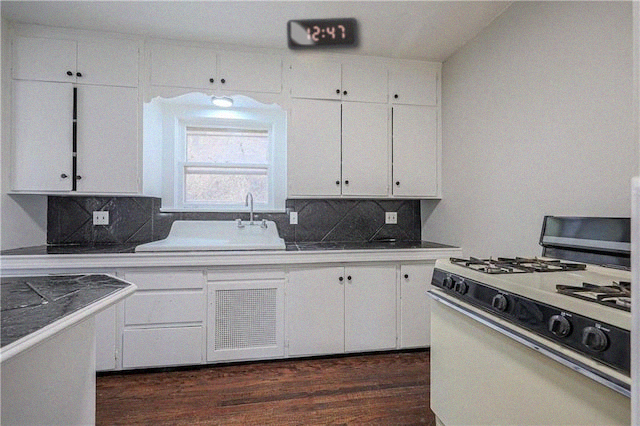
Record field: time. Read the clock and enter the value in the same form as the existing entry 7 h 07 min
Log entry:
12 h 47 min
